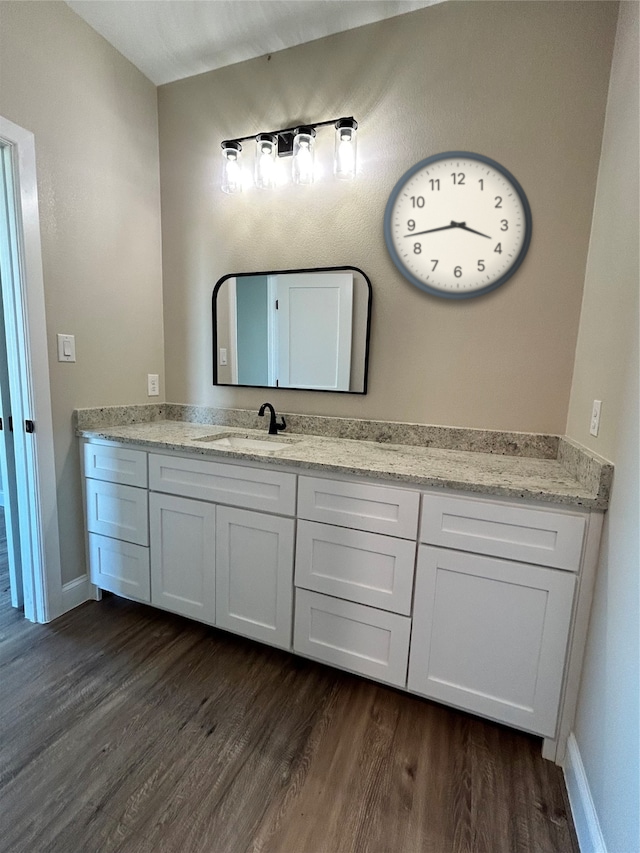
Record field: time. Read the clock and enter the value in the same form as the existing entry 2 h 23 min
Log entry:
3 h 43 min
